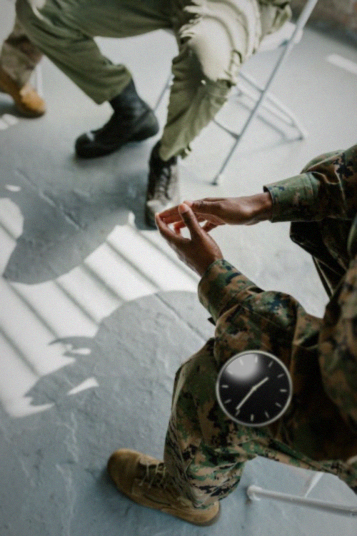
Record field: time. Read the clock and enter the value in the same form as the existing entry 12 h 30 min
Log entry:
1 h 36 min
